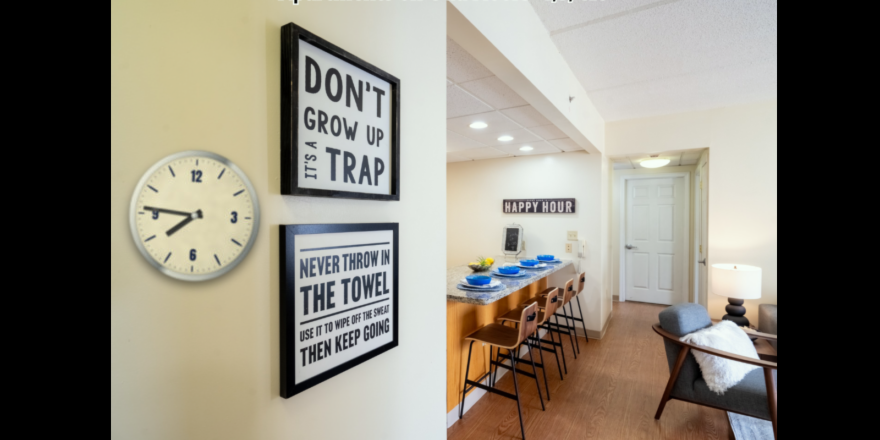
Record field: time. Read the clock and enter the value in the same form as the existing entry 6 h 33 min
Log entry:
7 h 46 min
